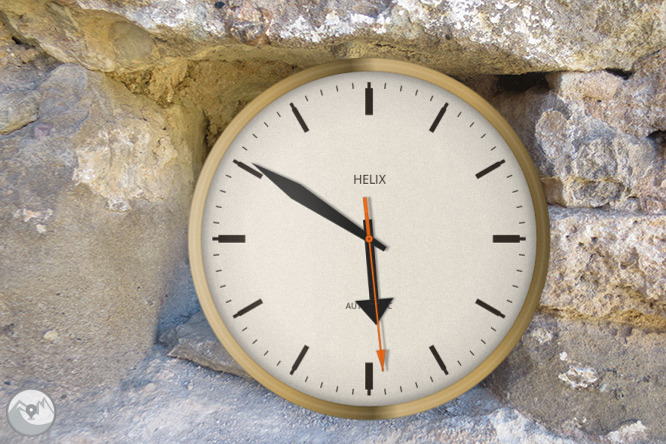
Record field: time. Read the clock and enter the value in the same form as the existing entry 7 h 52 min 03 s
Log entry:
5 h 50 min 29 s
